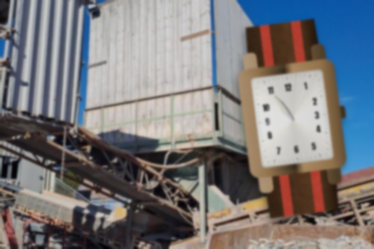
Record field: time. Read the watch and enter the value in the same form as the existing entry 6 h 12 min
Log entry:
10 h 55 min
